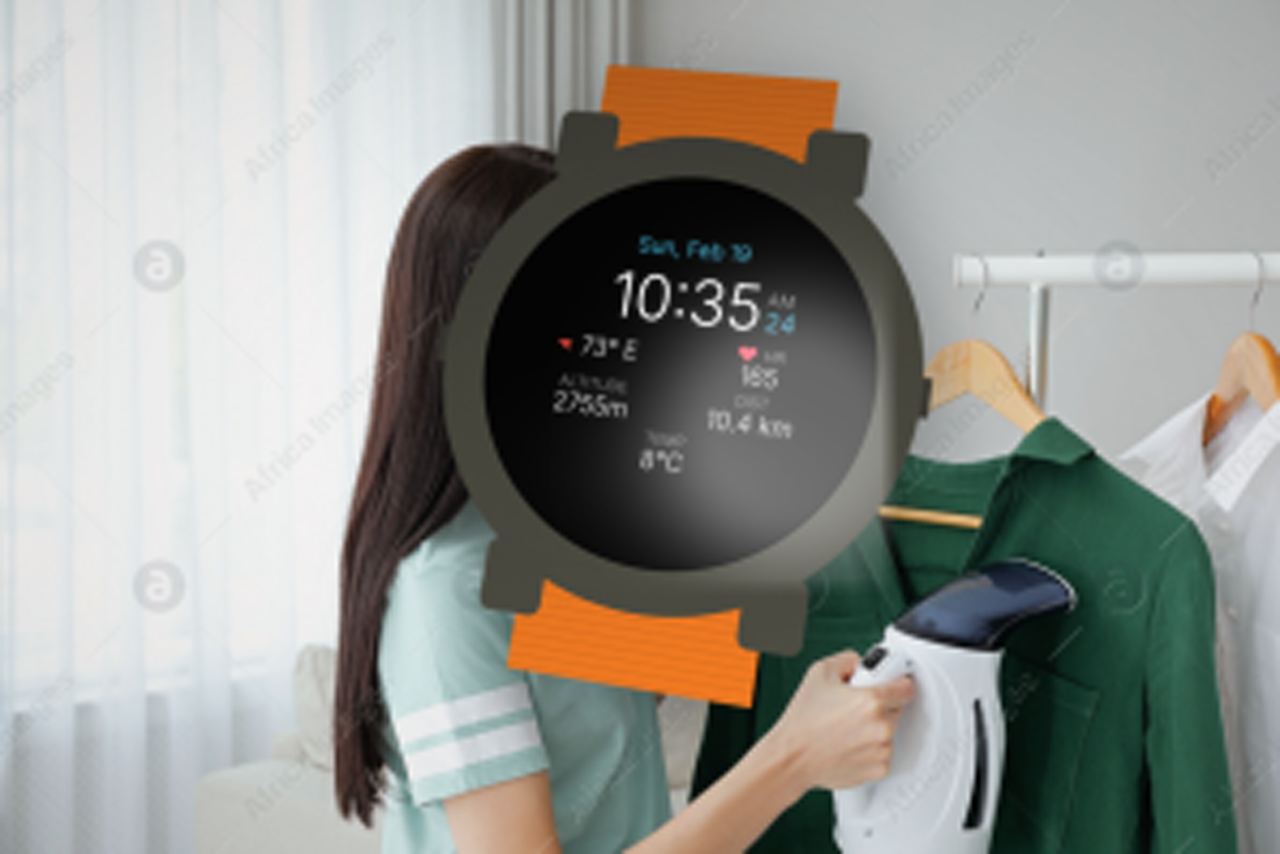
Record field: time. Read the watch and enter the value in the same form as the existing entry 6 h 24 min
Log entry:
10 h 35 min
